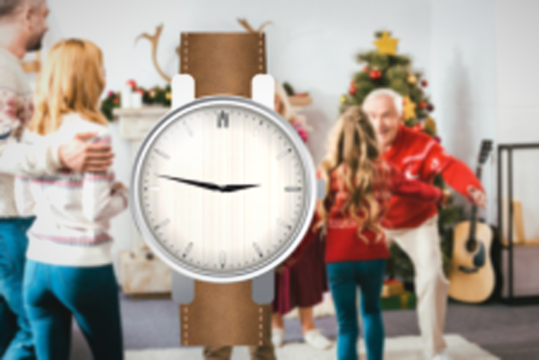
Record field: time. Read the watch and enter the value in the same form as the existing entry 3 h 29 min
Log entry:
2 h 47 min
